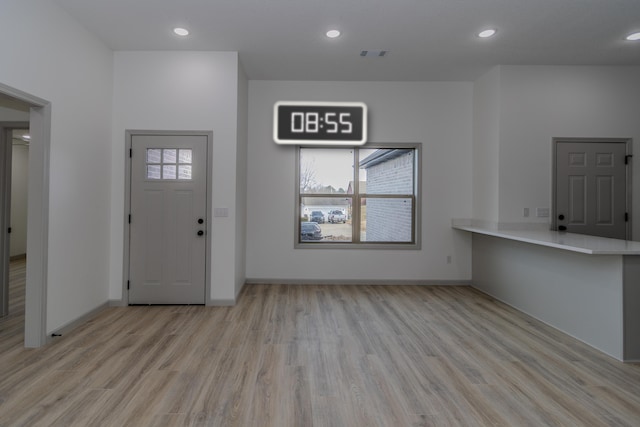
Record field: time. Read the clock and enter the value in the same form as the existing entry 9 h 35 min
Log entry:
8 h 55 min
